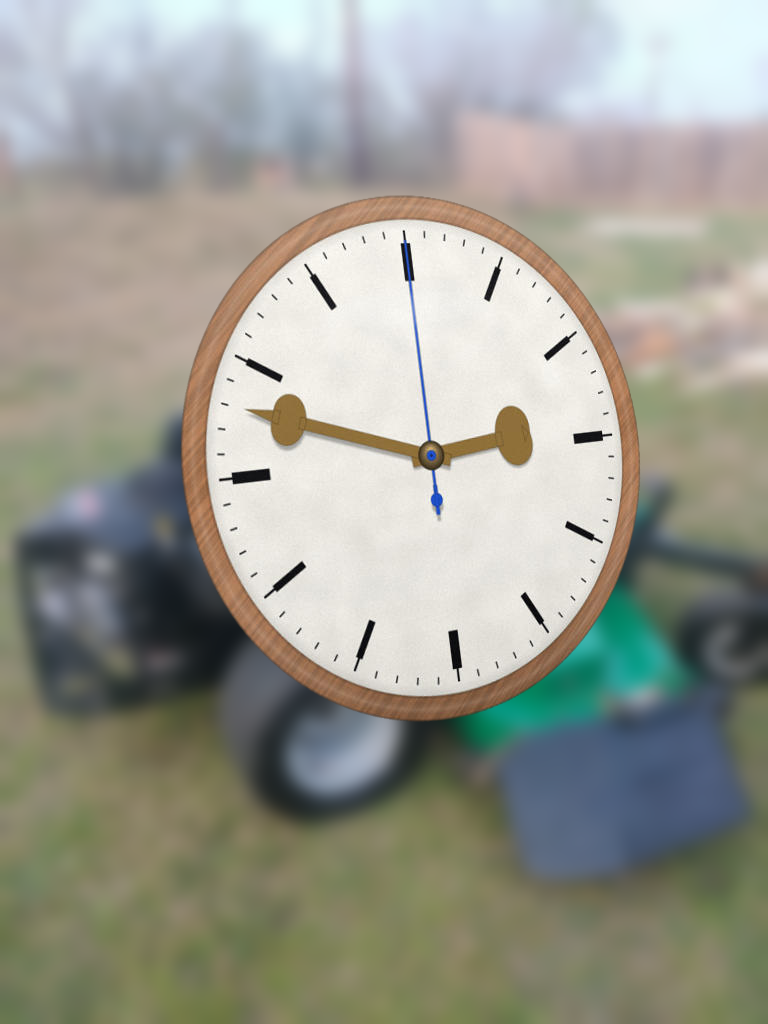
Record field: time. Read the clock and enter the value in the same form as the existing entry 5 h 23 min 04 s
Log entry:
2 h 48 min 00 s
